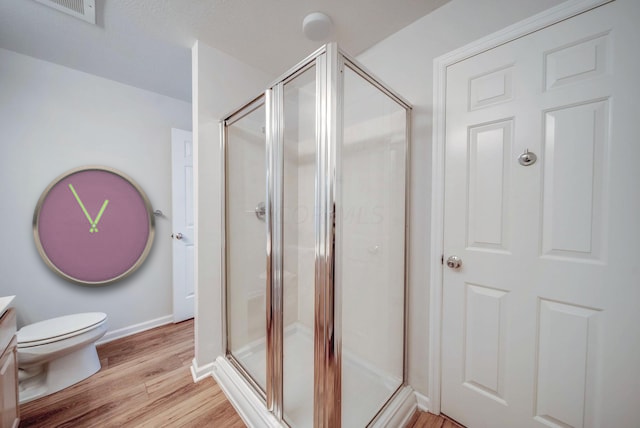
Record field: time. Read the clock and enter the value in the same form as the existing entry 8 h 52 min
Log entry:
12 h 55 min
